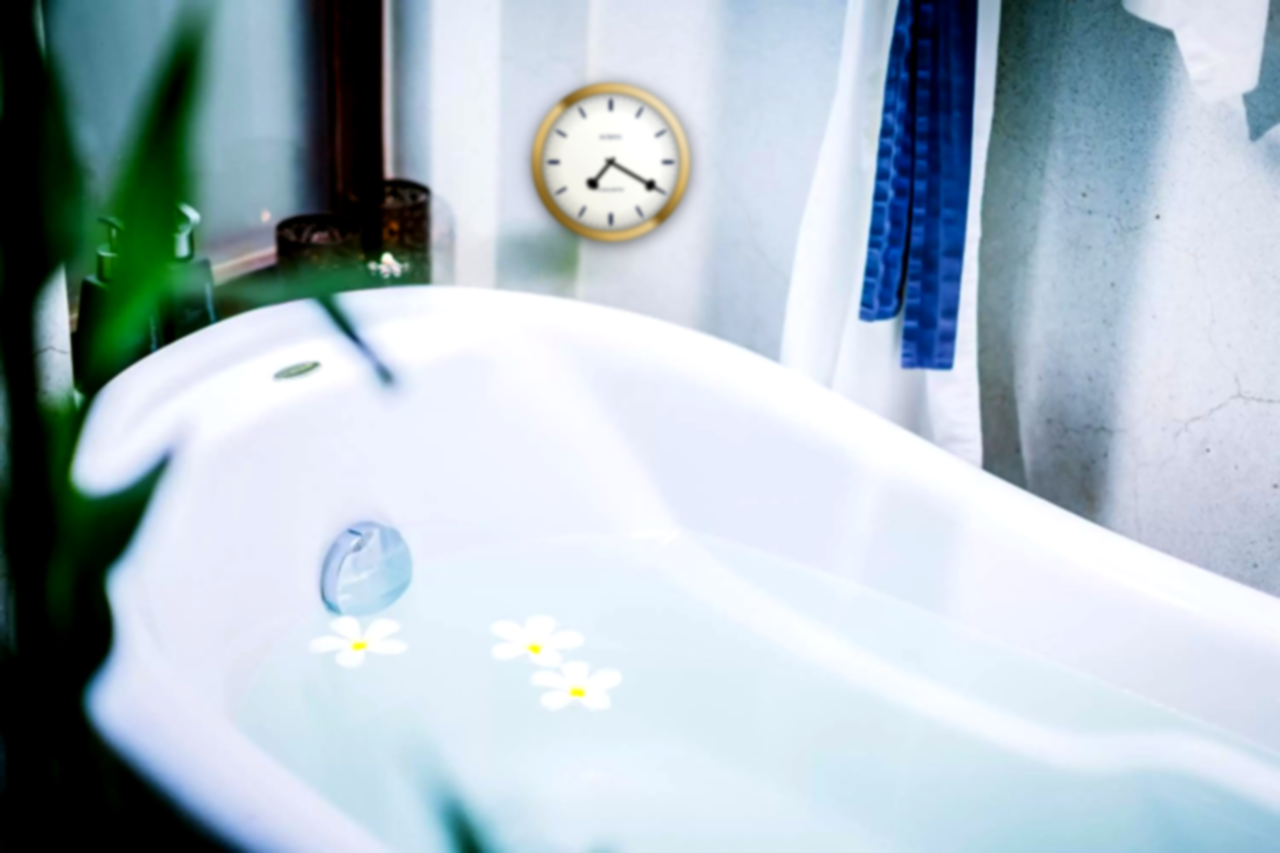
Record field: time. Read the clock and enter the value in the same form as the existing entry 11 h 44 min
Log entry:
7 h 20 min
